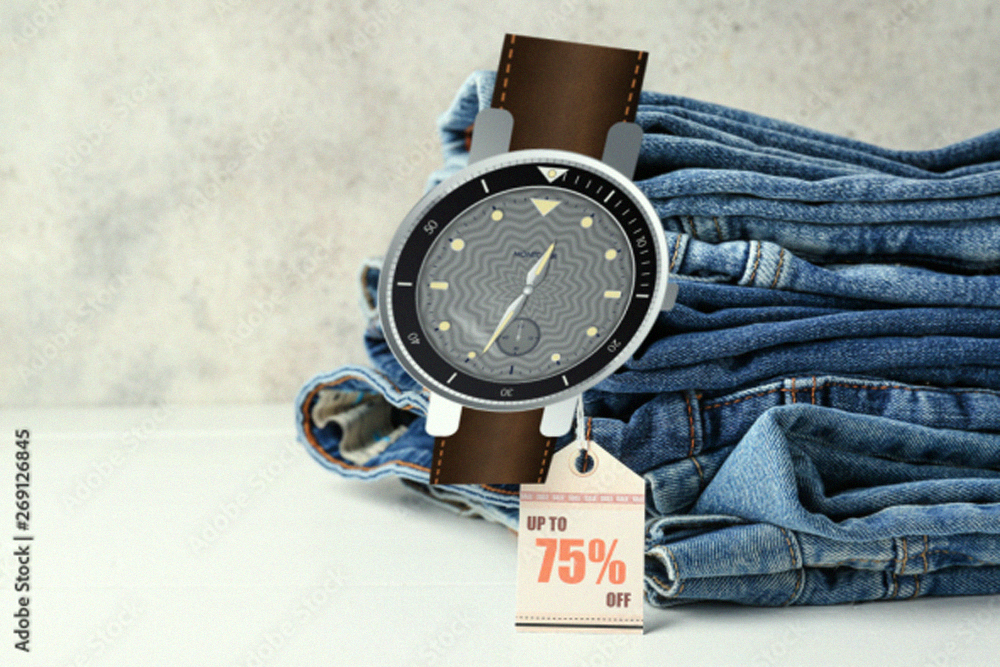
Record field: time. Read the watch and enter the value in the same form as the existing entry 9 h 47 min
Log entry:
12 h 34 min
